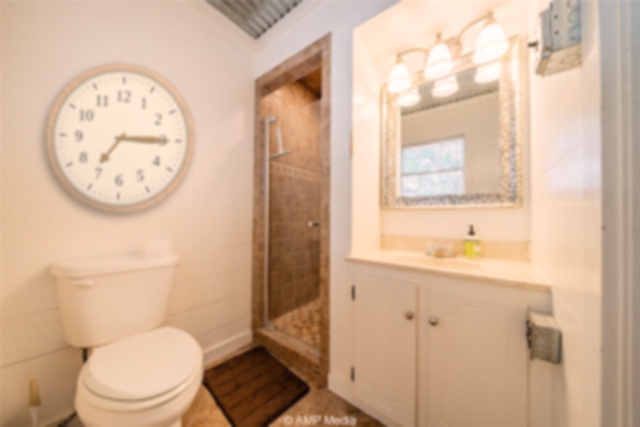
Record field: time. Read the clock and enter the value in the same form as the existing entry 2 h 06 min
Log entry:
7 h 15 min
